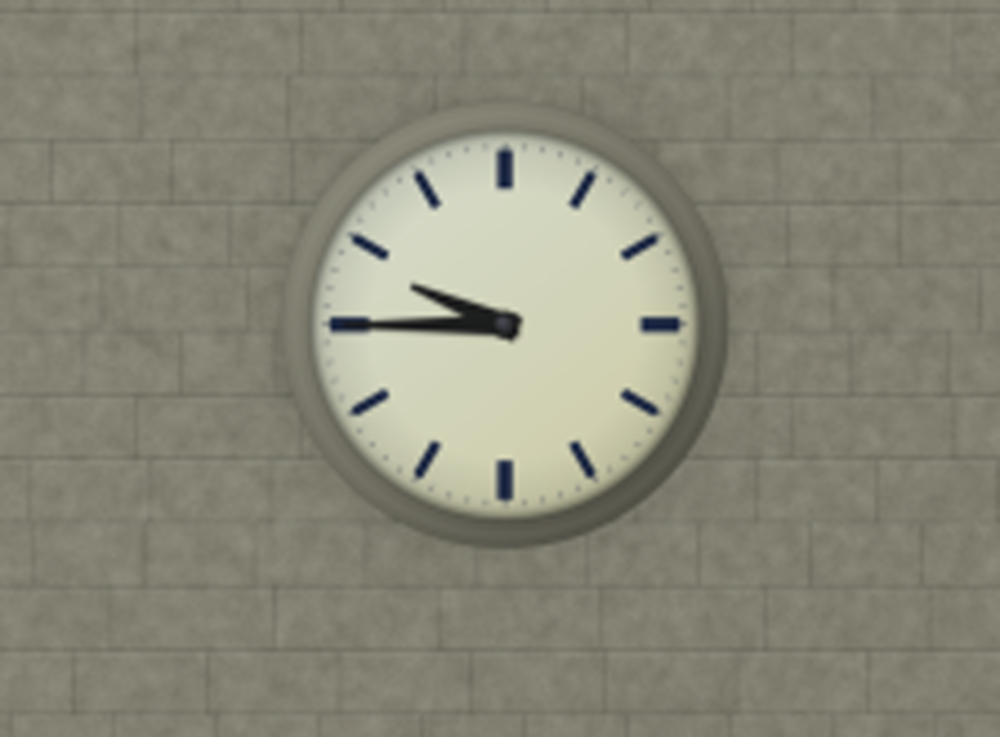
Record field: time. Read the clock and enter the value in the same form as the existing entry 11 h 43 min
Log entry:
9 h 45 min
